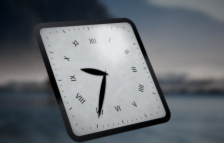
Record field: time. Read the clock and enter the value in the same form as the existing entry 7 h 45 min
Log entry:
9 h 35 min
